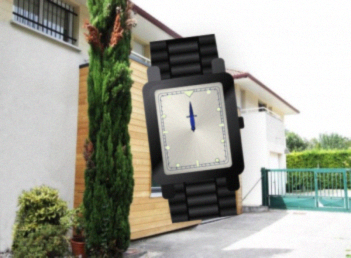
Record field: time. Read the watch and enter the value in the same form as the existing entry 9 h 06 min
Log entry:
12 h 00 min
